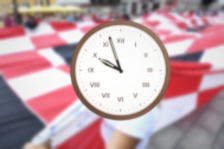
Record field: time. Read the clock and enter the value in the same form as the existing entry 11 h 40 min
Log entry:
9 h 57 min
